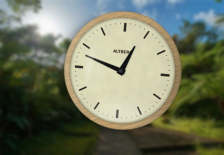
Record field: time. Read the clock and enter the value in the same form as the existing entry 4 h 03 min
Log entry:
12 h 48 min
